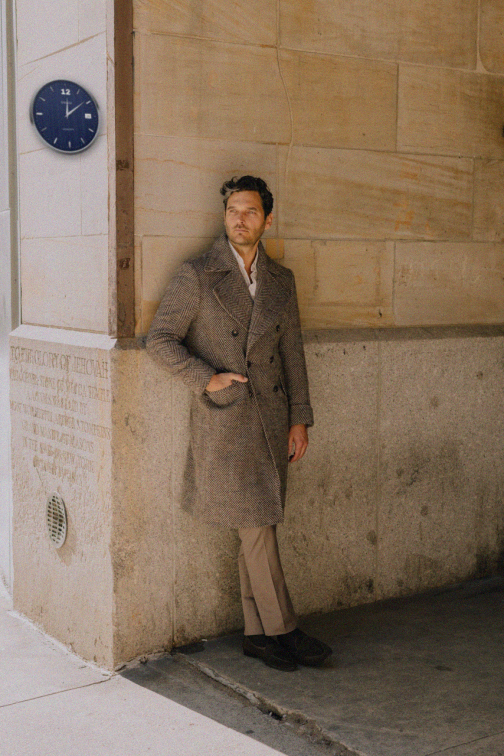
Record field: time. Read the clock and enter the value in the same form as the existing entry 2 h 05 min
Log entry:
12 h 09 min
